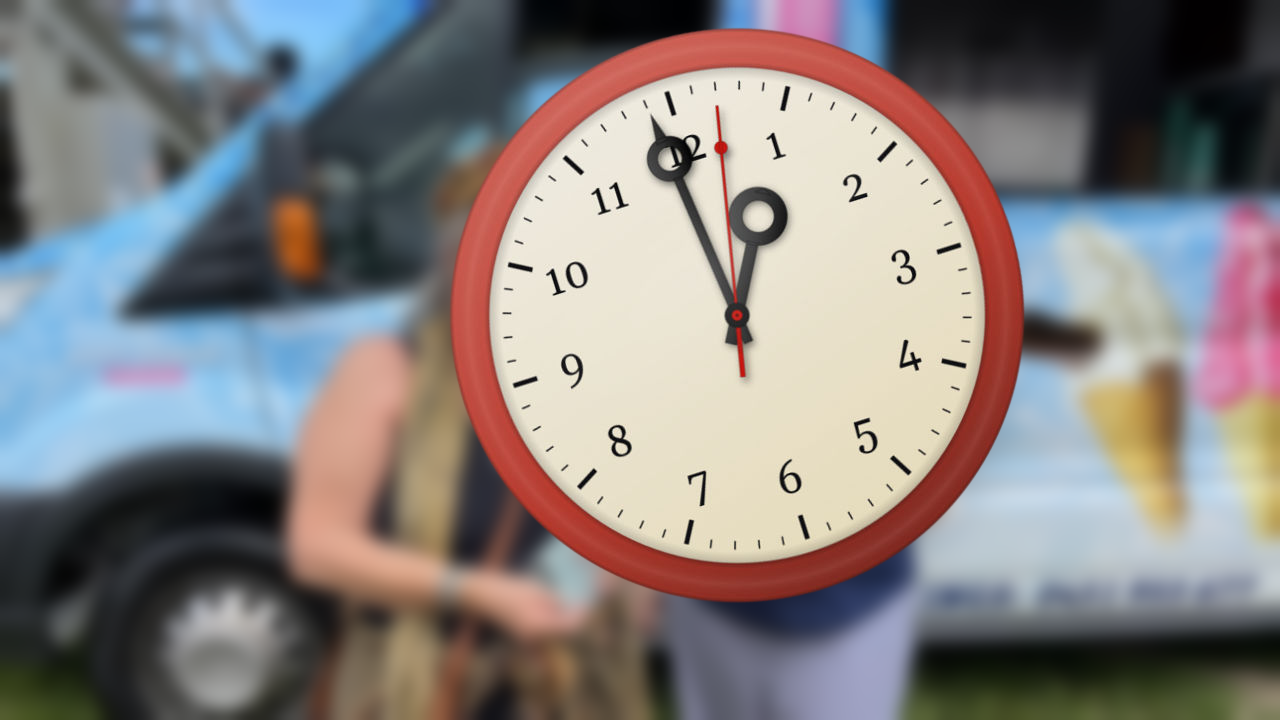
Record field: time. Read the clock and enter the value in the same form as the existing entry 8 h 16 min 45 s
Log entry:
12 h 59 min 02 s
